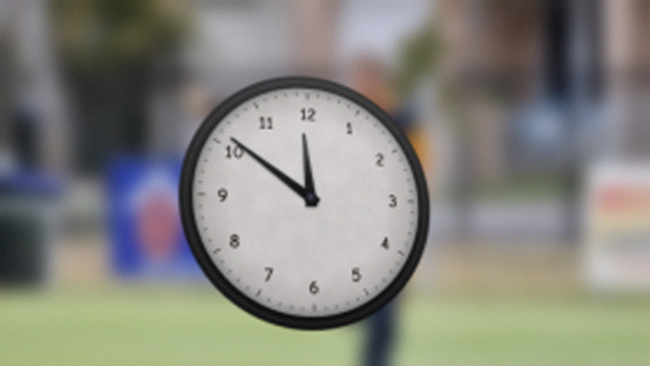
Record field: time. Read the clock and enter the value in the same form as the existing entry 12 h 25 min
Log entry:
11 h 51 min
